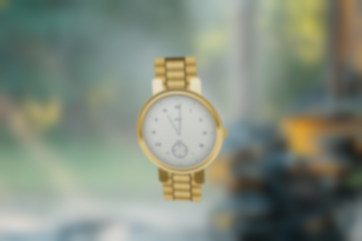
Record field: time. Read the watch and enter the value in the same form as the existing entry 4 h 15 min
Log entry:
11 h 01 min
